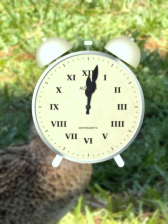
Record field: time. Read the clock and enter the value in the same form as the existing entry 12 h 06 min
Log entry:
12 h 02 min
